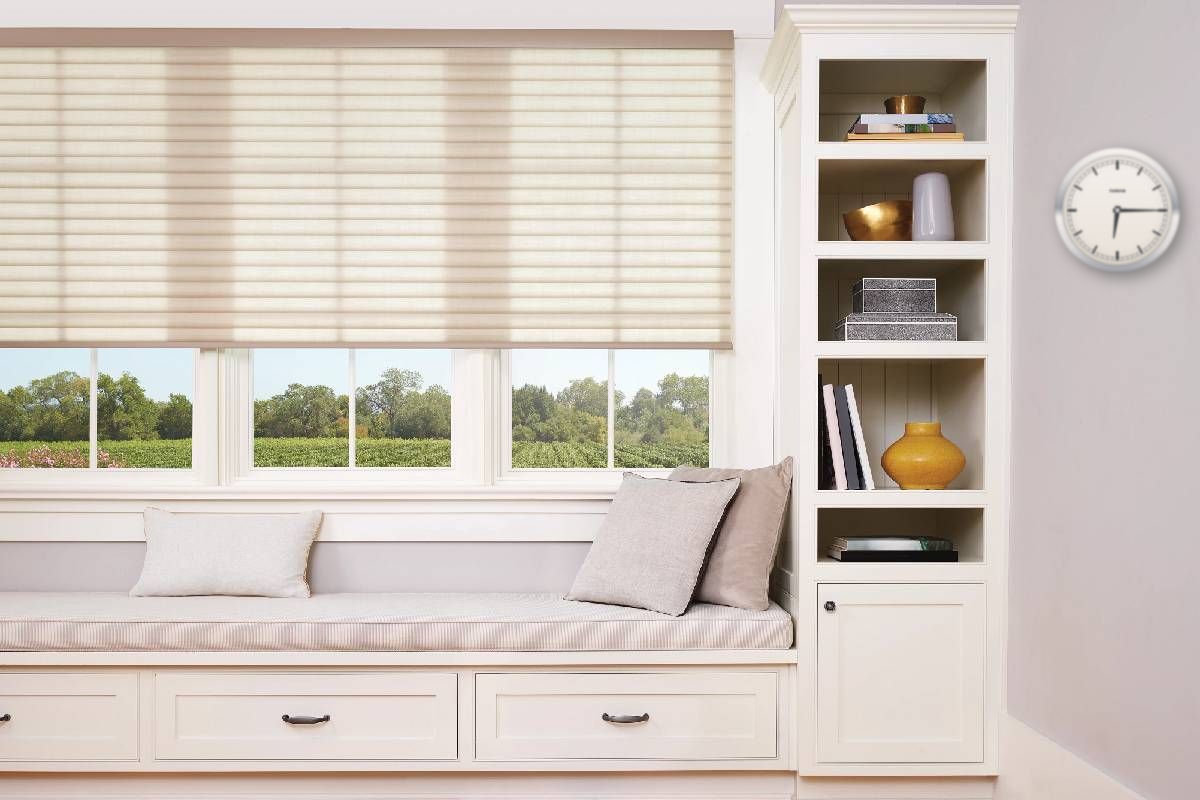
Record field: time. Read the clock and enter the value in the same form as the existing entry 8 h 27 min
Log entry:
6 h 15 min
